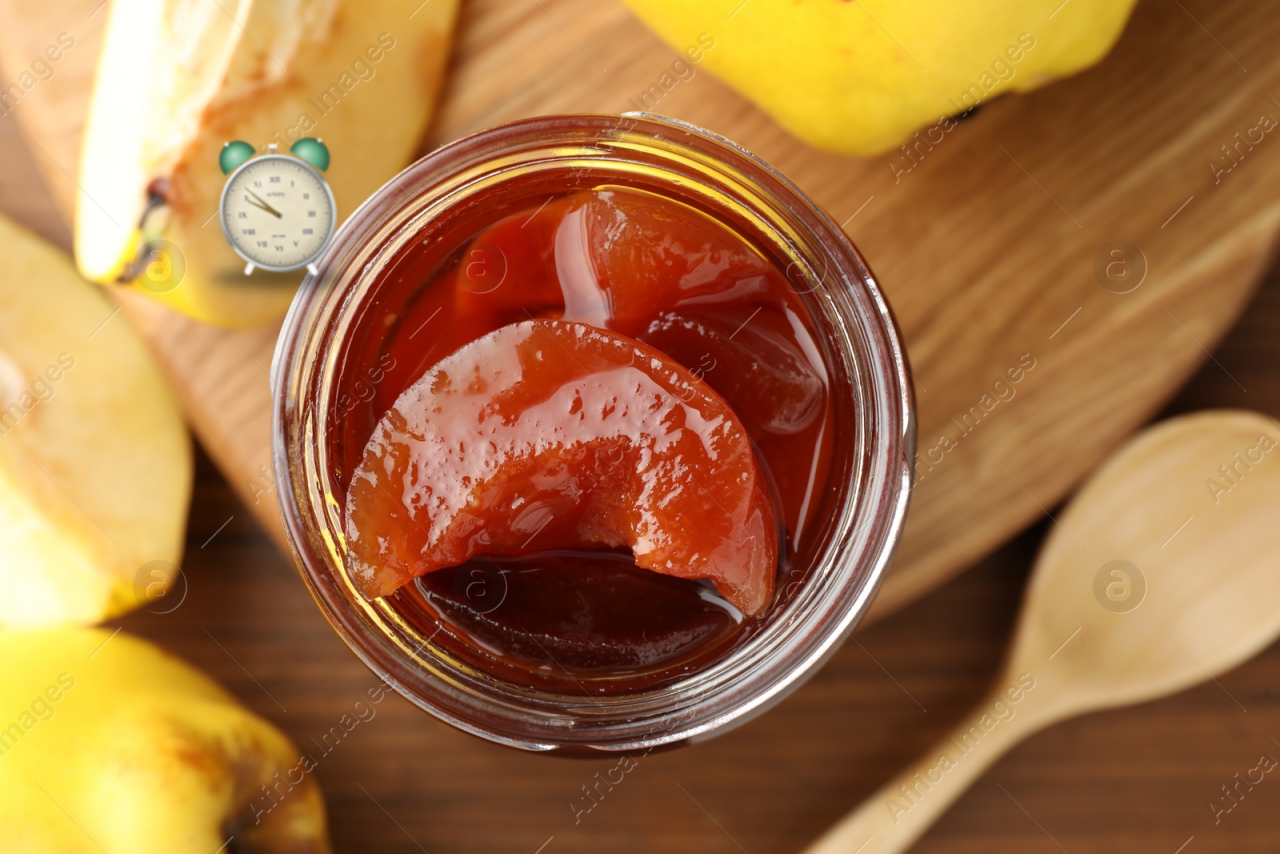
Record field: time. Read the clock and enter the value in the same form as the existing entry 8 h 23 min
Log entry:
9 h 52 min
